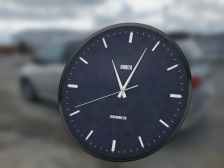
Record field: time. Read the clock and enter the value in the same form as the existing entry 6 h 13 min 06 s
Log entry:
11 h 03 min 41 s
